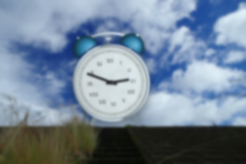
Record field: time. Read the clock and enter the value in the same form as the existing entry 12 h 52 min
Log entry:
2 h 49 min
